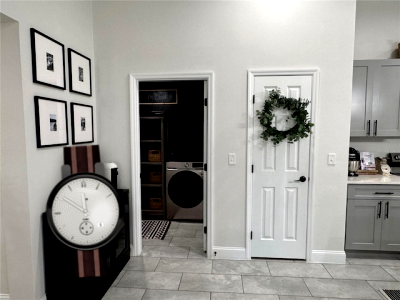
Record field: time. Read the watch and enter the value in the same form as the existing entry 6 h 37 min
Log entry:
11 h 51 min
